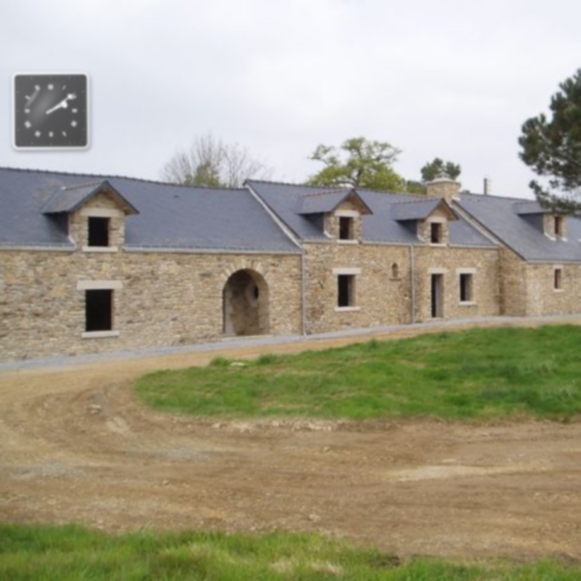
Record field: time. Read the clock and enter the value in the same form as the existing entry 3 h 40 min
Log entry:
2 h 09 min
